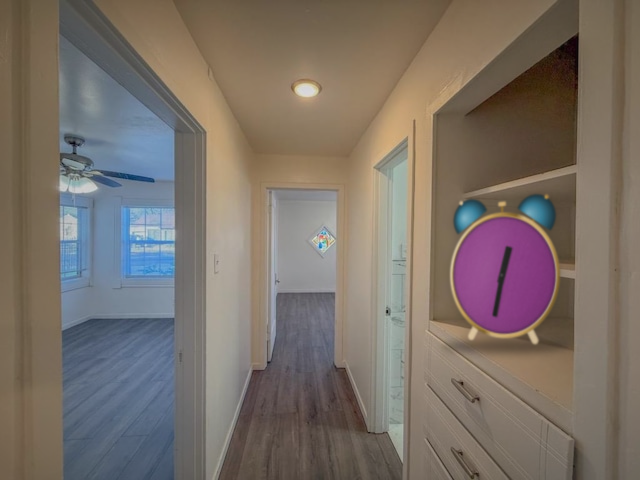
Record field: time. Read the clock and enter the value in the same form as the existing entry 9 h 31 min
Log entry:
12 h 32 min
